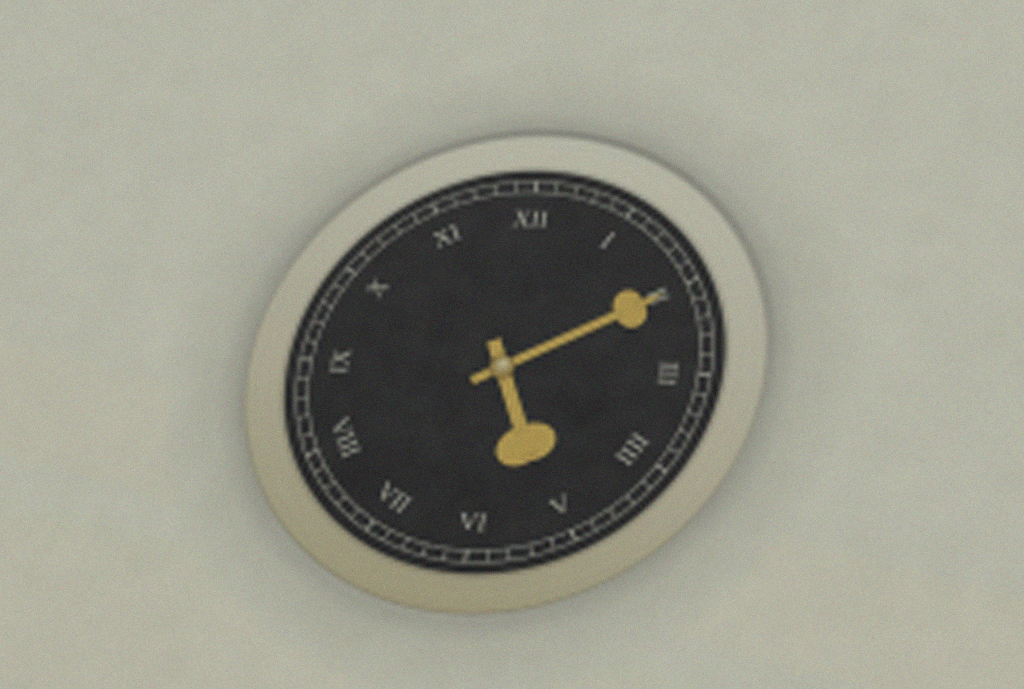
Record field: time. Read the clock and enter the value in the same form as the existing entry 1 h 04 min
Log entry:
5 h 10 min
